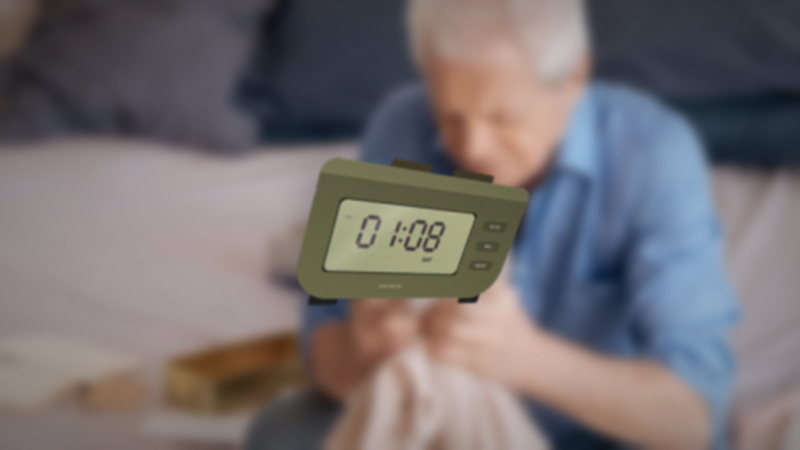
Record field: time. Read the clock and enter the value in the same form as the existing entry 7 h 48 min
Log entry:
1 h 08 min
